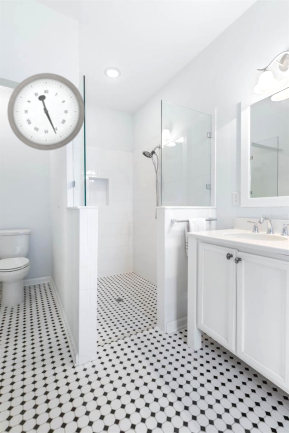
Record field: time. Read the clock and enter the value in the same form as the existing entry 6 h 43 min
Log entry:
11 h 26 min
